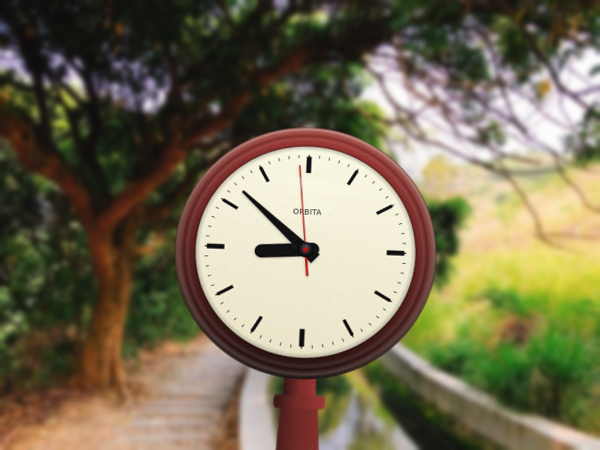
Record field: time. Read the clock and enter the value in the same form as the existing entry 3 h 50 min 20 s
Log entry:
8 h 51 min 59 s
